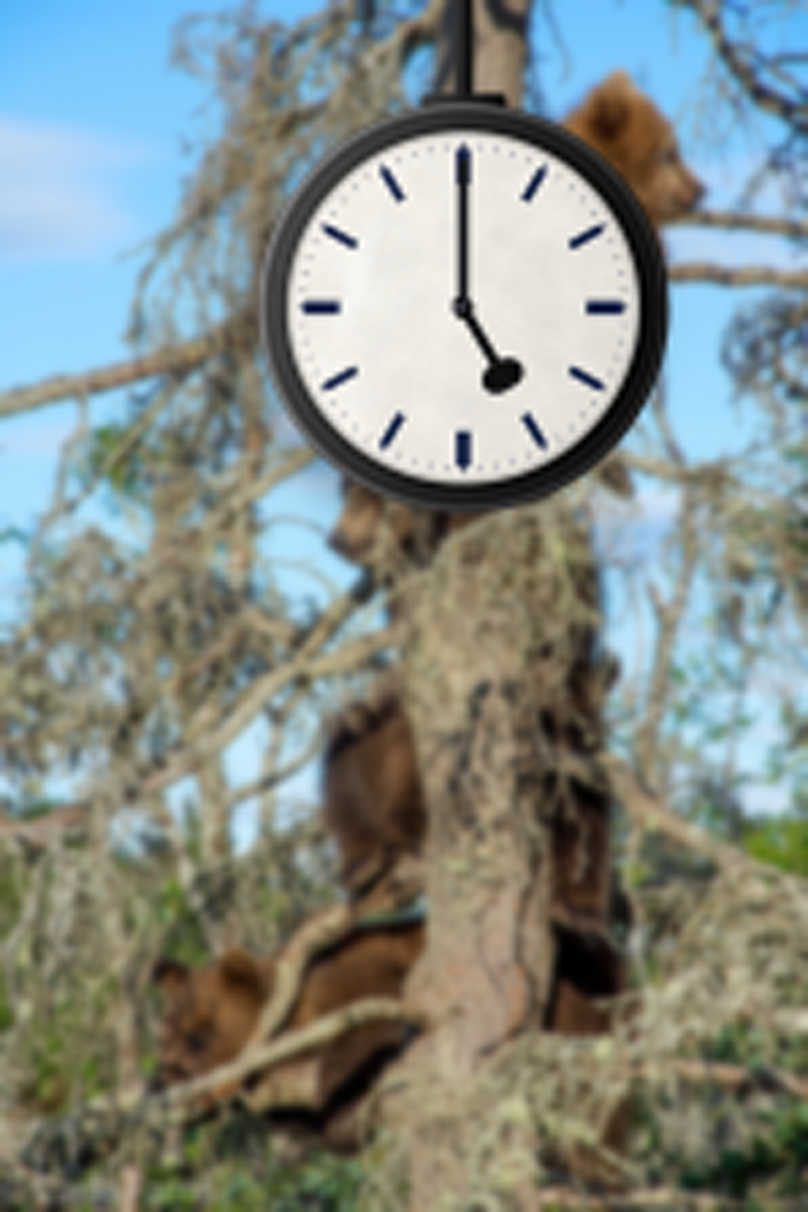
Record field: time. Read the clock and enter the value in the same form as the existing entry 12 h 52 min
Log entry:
5 h 00 min
